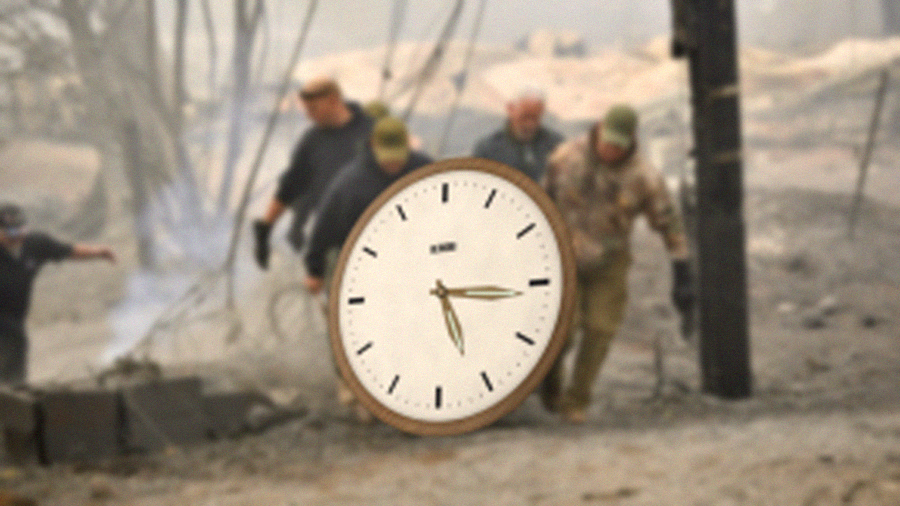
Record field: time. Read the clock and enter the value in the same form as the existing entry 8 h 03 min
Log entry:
5 h 16 min
